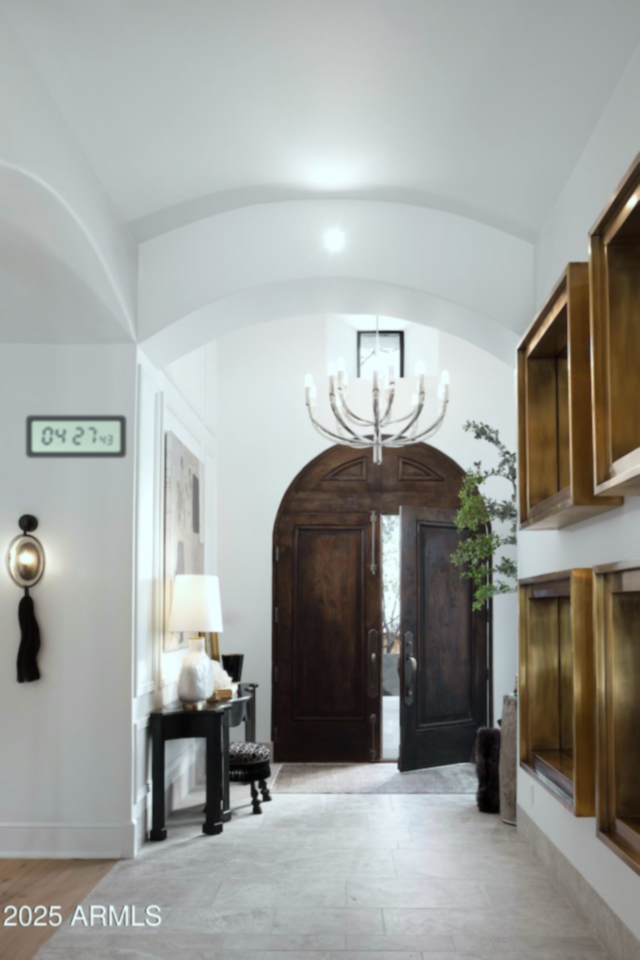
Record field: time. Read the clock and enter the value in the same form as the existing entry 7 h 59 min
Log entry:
4 h 27 min
